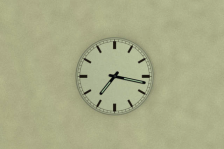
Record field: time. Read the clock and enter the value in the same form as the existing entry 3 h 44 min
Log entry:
7 h 17 min
